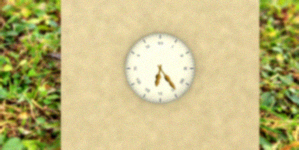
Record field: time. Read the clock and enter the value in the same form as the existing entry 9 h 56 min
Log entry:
6 h 24 min
